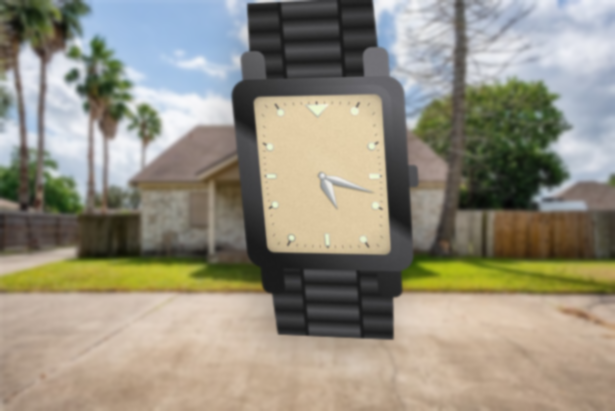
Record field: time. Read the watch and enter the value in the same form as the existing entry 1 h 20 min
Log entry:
5 h 18 min
